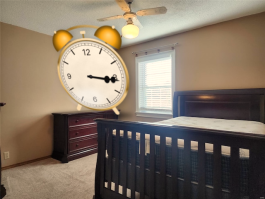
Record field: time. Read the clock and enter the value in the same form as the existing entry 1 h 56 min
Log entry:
3 h 16 min
